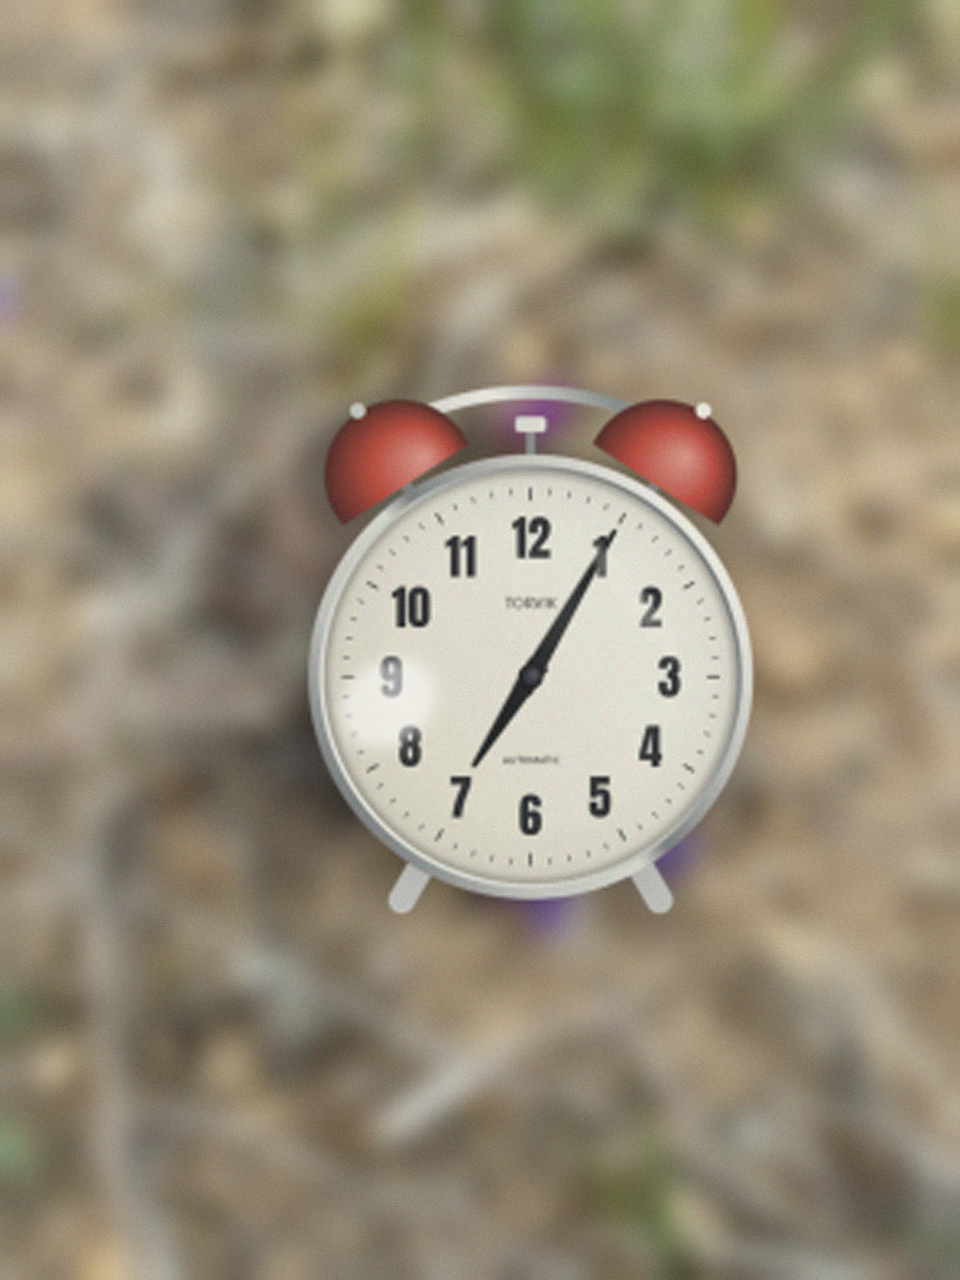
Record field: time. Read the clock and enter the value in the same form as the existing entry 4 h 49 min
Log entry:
7 h 05 min
